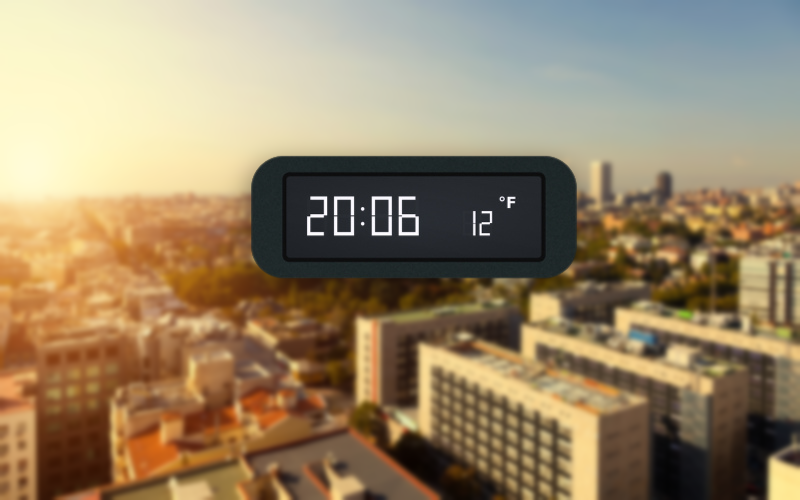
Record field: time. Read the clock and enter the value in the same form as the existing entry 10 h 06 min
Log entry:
20 h 06 min
